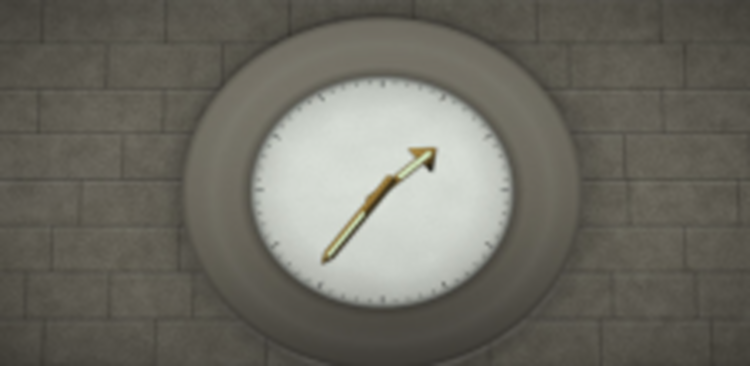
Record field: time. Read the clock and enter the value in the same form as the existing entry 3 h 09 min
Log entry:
1 h 36 min
